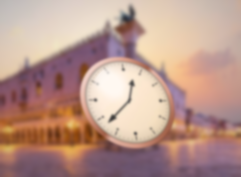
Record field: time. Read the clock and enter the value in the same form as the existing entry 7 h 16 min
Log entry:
12 h 38 min
